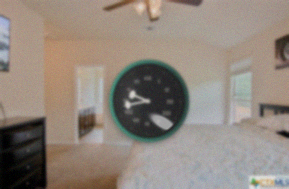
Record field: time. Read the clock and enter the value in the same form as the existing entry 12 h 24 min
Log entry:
9 h 43 min
